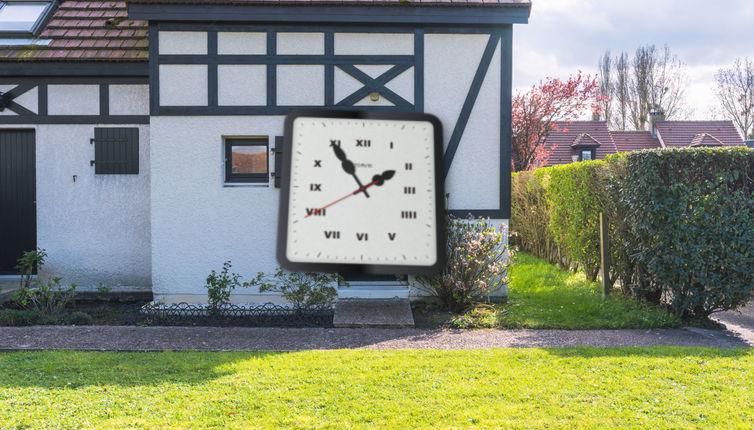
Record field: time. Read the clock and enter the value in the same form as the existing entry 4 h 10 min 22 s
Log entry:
1 h 54 min 40 s
